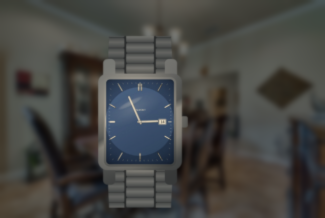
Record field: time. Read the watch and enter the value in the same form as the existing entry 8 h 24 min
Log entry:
2 h 56 min
